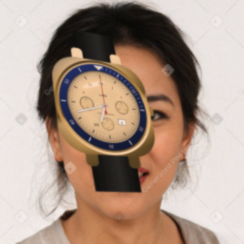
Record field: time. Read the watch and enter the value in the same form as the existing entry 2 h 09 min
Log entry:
6 h 42 min
